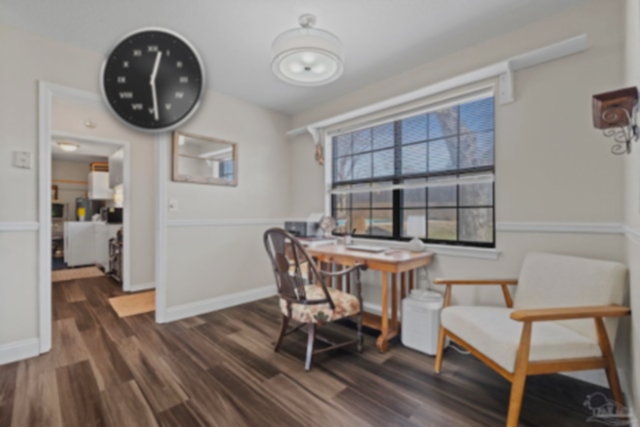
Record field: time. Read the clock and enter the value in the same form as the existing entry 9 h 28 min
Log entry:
12 h 29 min
